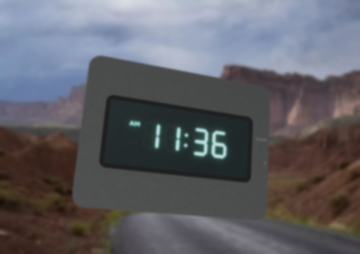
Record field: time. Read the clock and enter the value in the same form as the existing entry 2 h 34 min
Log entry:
11 h 36 min
